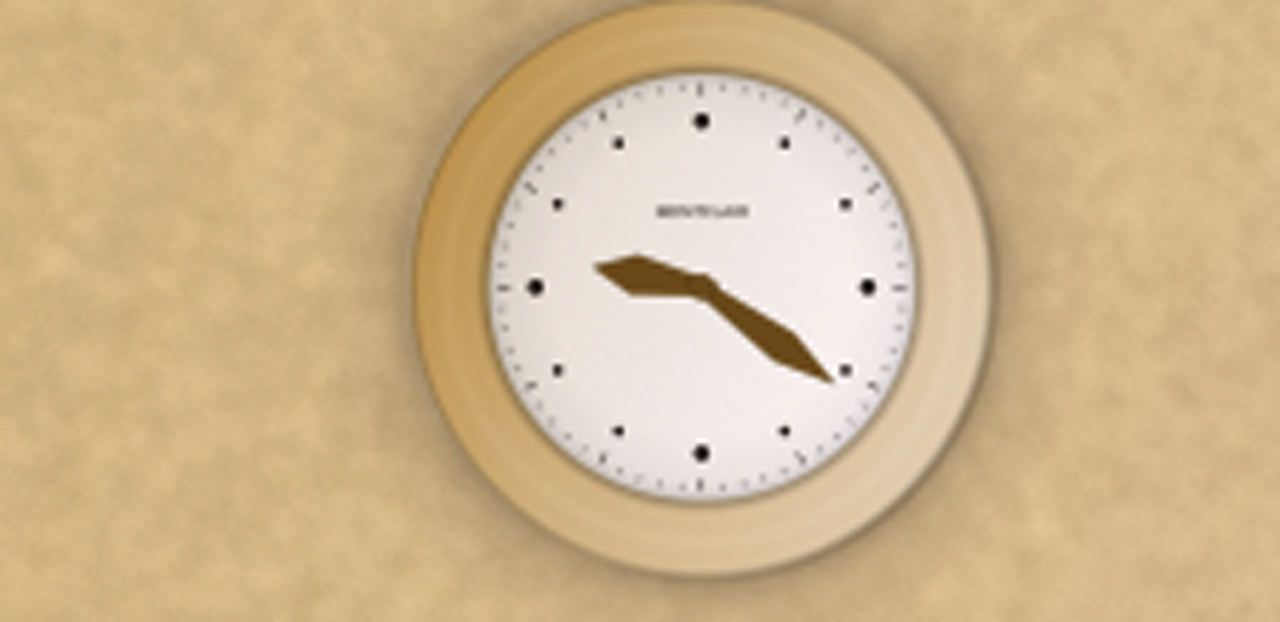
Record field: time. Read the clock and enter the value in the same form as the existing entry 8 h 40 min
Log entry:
9 h 21 min
